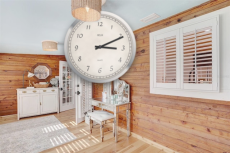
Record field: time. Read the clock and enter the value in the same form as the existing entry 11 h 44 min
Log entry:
3 h 11 min
